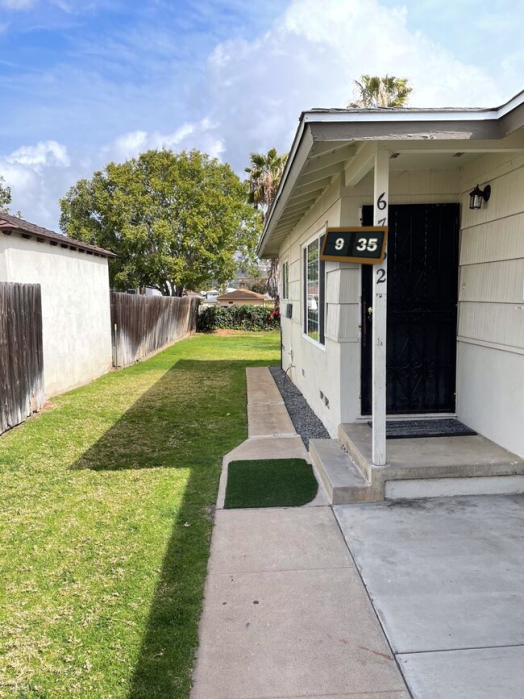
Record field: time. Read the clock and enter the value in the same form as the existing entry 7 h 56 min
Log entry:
9 h 35 min
